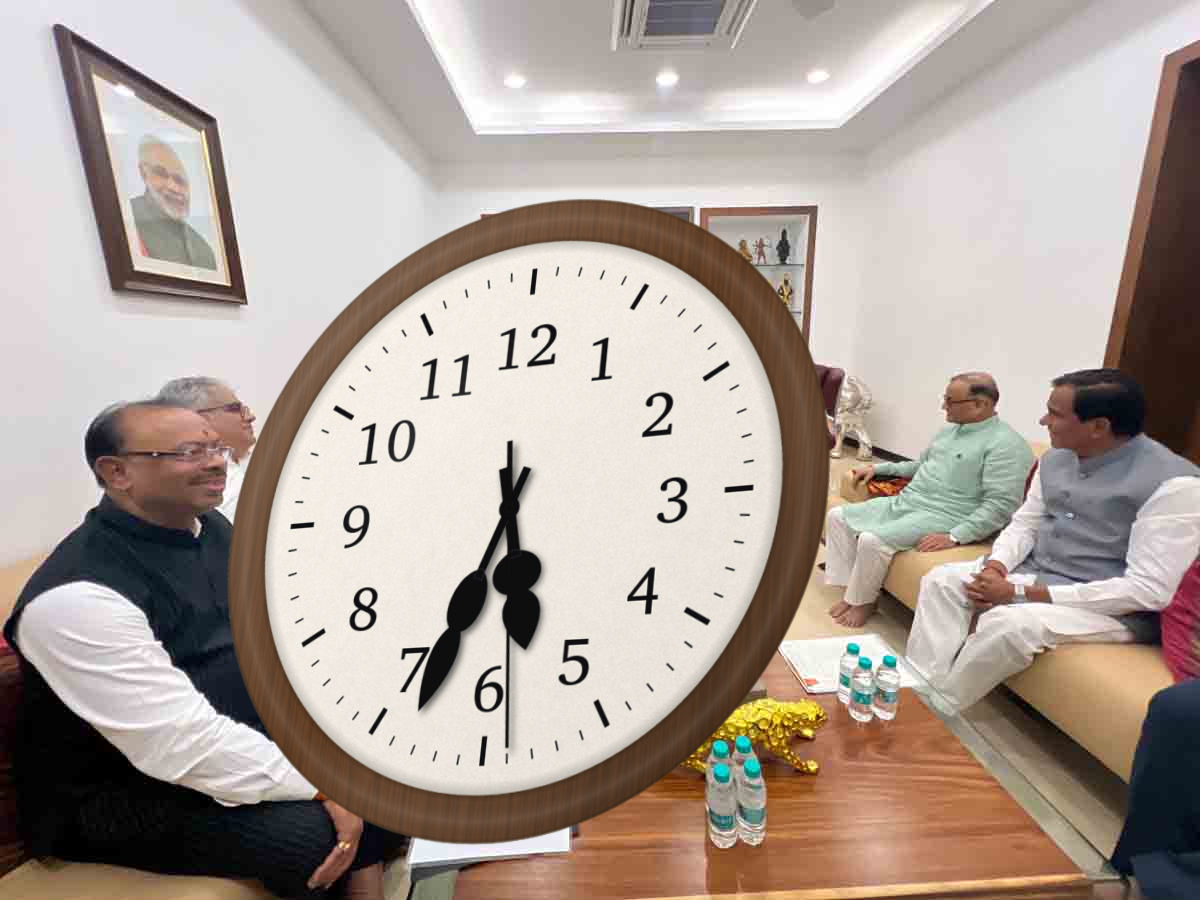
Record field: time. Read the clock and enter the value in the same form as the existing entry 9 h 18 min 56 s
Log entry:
5 h 33 min 29 s
